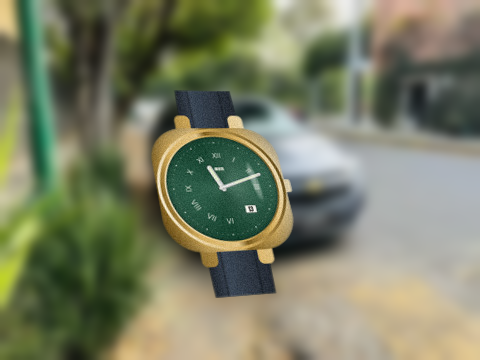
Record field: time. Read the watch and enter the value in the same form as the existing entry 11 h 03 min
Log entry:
11 h 12 min
